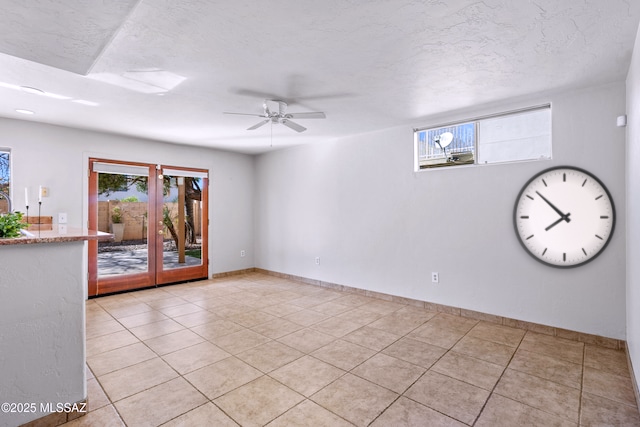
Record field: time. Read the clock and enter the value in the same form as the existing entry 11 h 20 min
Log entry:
7 h 52 min
